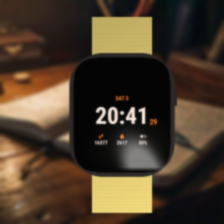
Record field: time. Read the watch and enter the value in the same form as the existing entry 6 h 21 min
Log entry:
20 h 41 min
